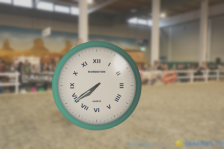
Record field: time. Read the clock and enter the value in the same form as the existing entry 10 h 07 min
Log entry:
7 h 39 min
